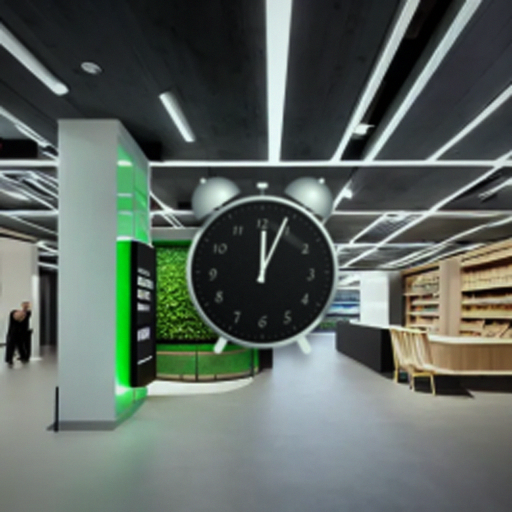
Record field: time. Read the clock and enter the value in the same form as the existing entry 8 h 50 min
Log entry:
12 h 04 min
